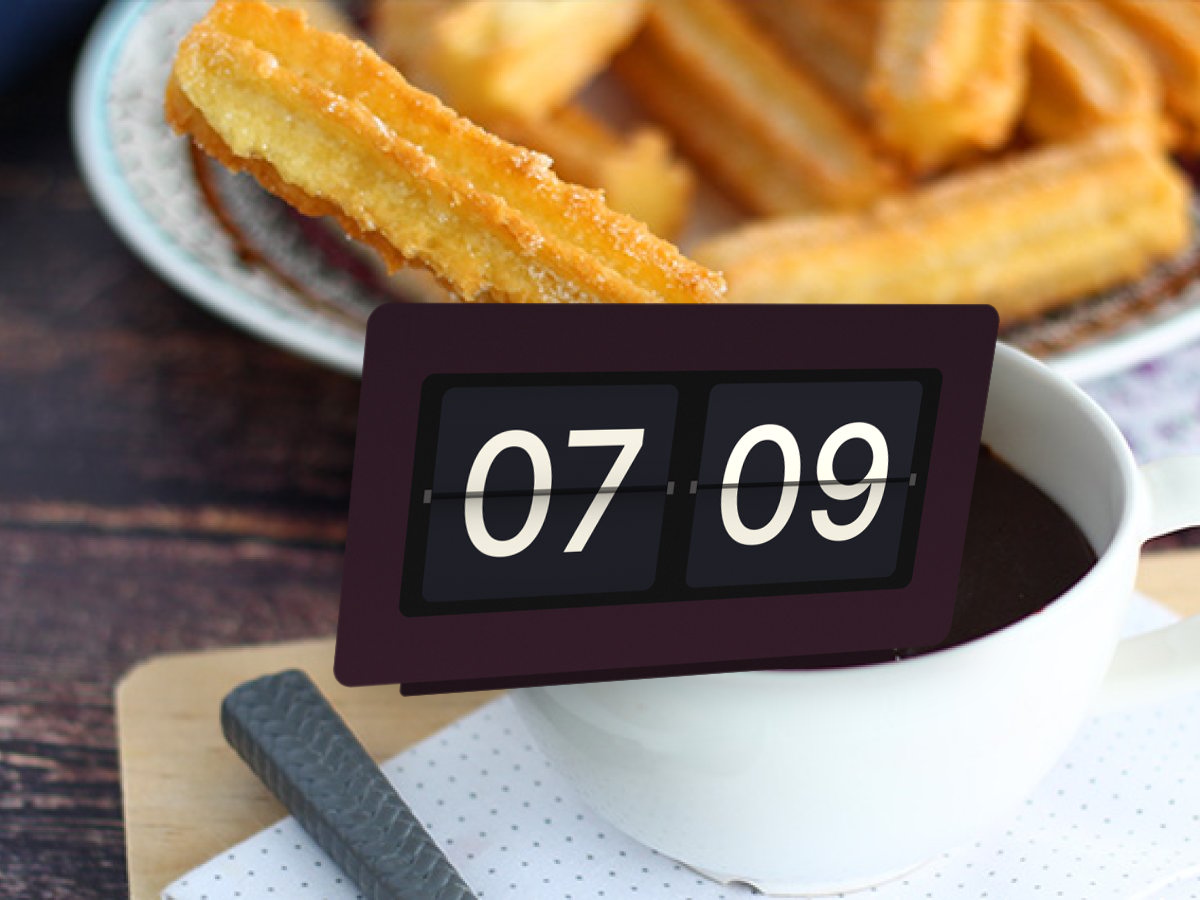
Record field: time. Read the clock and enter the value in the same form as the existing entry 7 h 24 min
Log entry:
7 h 09 min
